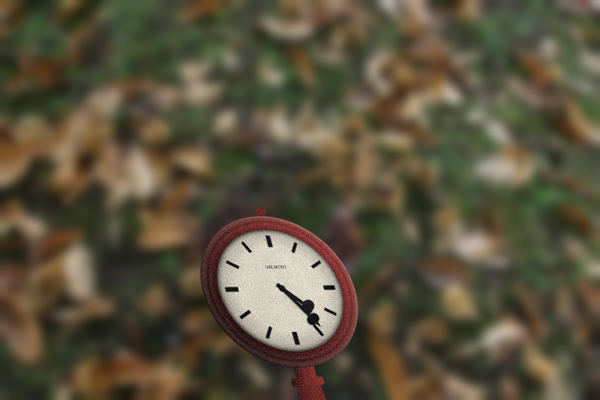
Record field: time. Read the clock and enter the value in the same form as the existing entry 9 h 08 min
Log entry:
4 h 24 min
